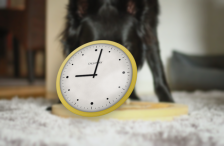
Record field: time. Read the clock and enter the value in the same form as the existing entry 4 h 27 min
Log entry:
9 h 02 min
